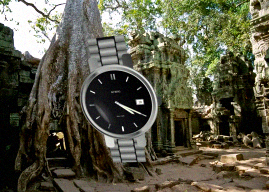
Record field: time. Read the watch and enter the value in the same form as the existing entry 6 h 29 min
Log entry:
4 h 20 min
